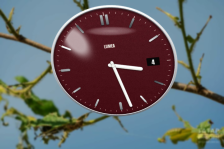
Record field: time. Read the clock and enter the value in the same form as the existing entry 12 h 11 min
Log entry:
3 h 28 min
